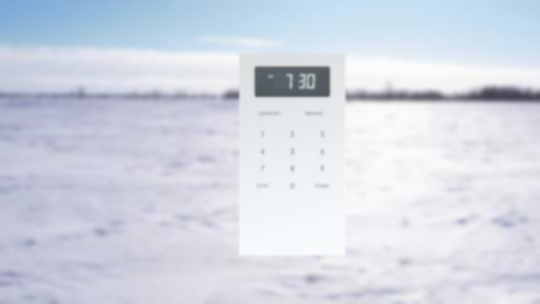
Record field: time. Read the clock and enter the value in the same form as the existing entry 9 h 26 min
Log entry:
7 h 30 min
